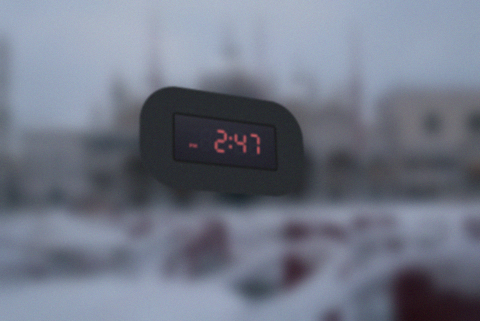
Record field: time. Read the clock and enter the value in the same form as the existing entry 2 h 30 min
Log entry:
2 h 47 min
